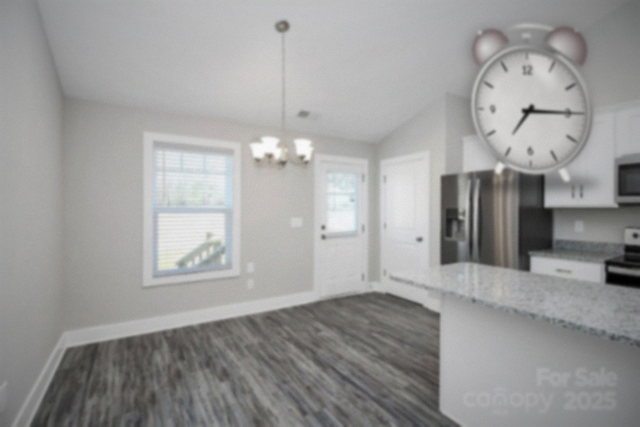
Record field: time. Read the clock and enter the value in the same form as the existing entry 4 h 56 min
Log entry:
7 h 15 min
